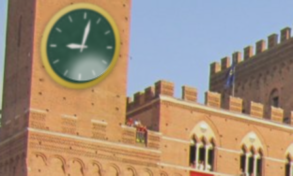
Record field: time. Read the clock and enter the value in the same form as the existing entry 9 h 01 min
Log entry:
9 h 02 min
